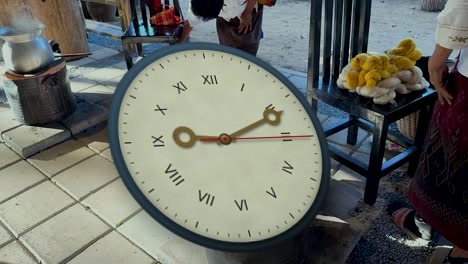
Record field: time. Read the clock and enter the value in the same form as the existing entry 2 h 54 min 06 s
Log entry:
9 h 11 min 15 s
